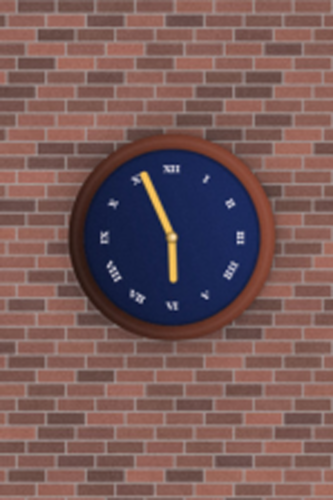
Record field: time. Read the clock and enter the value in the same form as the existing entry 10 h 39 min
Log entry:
5 h 56 min
